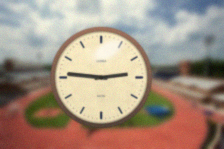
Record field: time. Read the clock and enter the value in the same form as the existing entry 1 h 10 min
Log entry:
2 h 46 min
